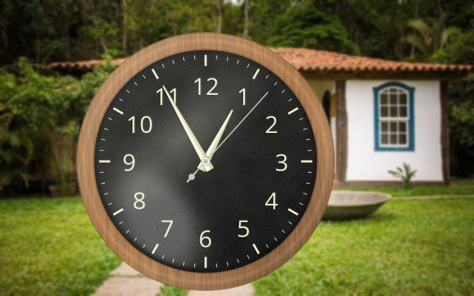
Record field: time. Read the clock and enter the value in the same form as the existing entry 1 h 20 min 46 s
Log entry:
12 h 55 min 07 s
